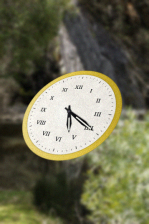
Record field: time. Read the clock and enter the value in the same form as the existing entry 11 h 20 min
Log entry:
5 h 20 min
